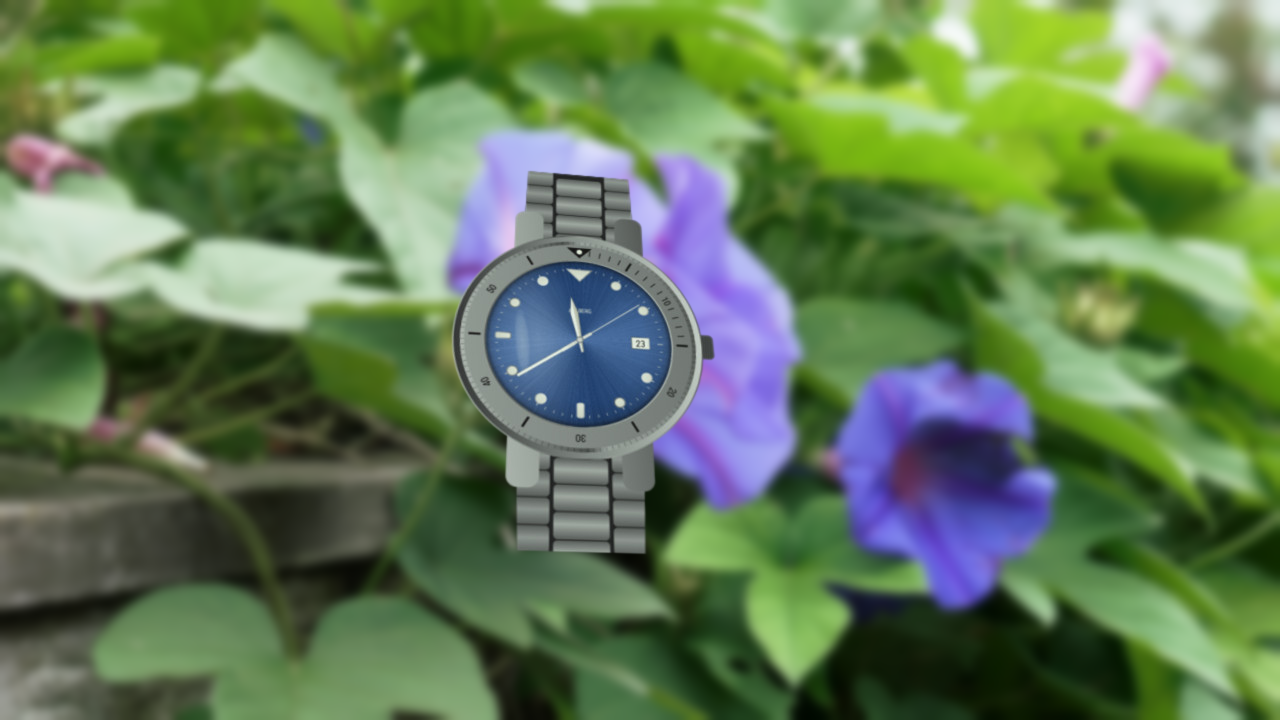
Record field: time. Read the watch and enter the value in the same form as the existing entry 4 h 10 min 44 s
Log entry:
11 h 39 min 09 s
